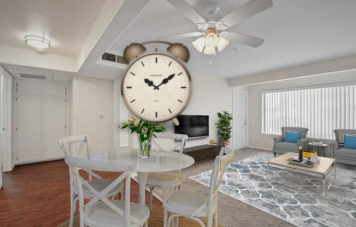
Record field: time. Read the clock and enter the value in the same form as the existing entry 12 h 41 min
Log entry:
10 h 09 min
